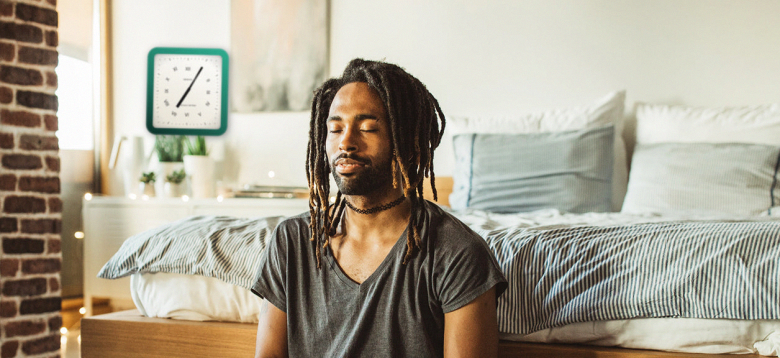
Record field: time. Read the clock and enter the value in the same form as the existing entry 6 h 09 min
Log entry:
7 h 05 min
